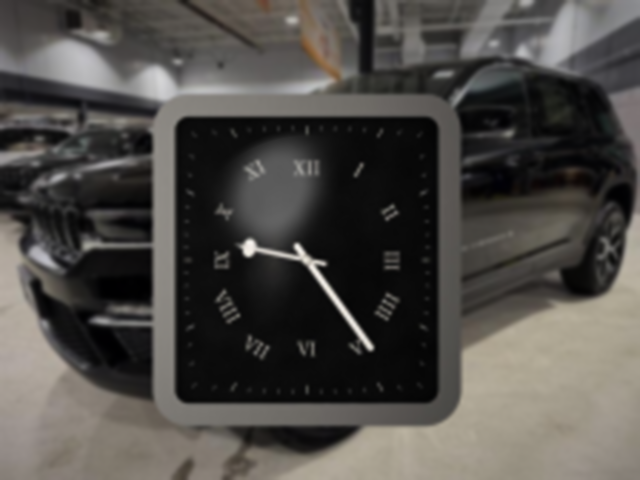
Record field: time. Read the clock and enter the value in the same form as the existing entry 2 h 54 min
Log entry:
9 h 24 min
